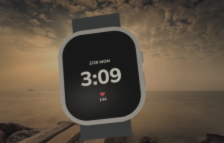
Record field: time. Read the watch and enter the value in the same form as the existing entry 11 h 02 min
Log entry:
3 h 09 min
